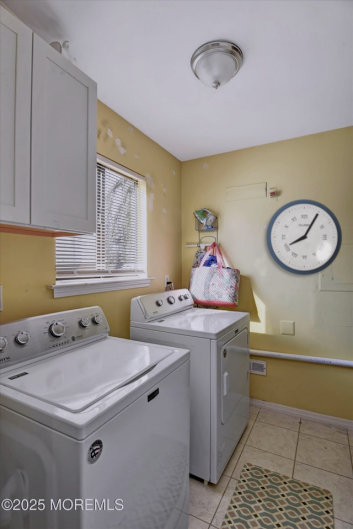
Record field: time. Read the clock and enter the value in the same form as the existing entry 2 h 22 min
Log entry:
8 h 05 min
